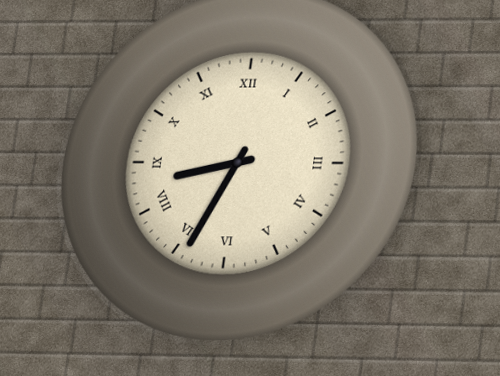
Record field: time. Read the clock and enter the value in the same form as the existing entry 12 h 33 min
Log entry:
8 h 34 min
